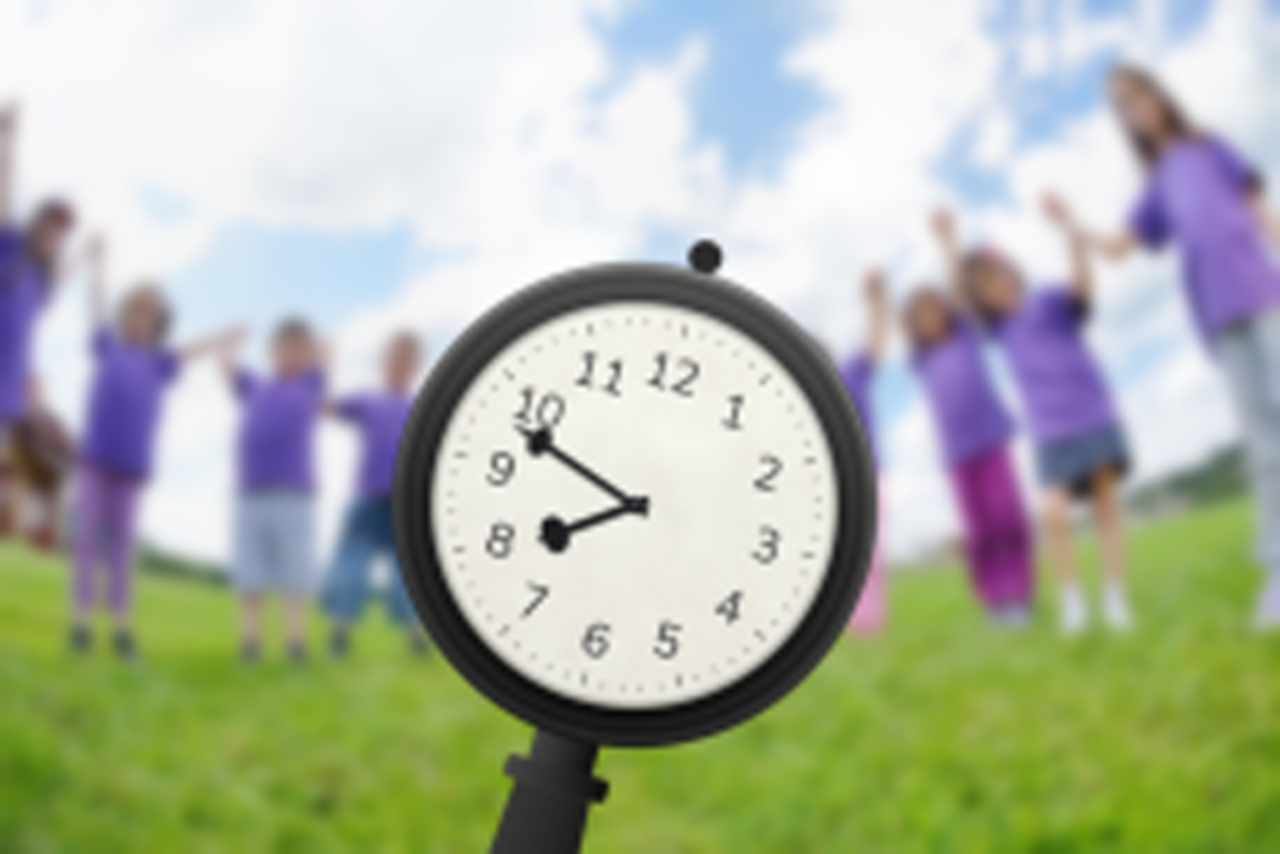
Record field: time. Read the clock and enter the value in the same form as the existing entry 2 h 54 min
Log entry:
7 h 48 min
